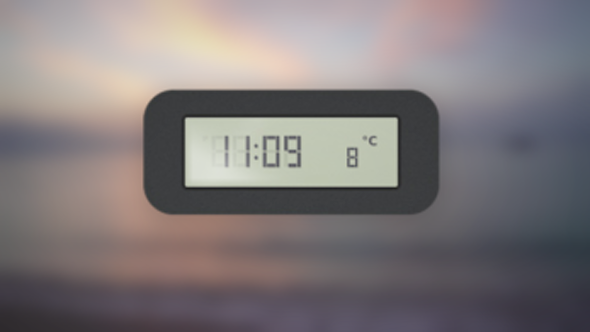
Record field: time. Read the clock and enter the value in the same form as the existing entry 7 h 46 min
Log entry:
11 h 09 min
